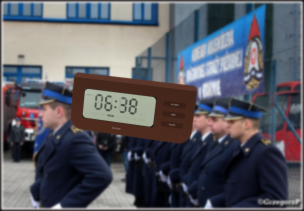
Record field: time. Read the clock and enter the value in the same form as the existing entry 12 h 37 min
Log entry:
6 h 38 min
